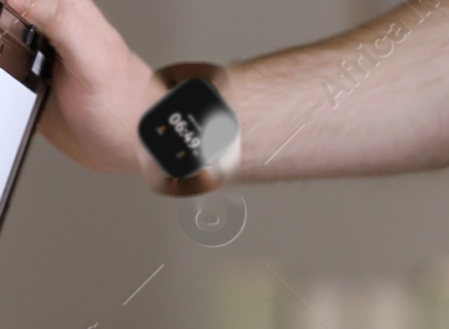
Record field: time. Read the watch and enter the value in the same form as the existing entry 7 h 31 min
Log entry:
6 h 49 min
